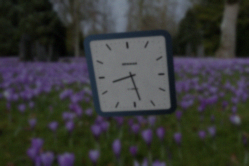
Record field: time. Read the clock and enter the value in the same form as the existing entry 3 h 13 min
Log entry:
8 h 28 min
